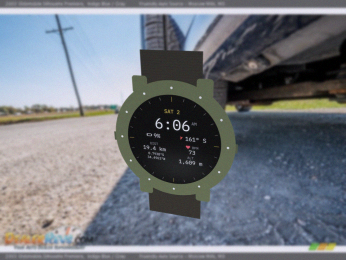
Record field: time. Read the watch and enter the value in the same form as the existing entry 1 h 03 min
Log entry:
6 h 06 min
